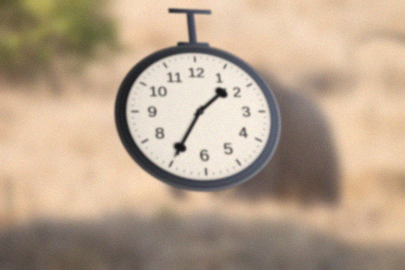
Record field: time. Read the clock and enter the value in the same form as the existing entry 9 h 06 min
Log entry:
1 h 35 min
